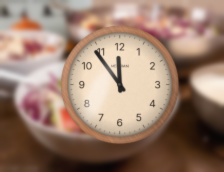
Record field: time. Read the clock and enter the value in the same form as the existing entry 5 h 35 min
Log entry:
11 h 54 min
